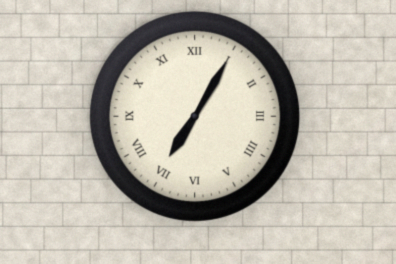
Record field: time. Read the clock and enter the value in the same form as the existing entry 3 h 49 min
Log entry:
7 h 05 min
